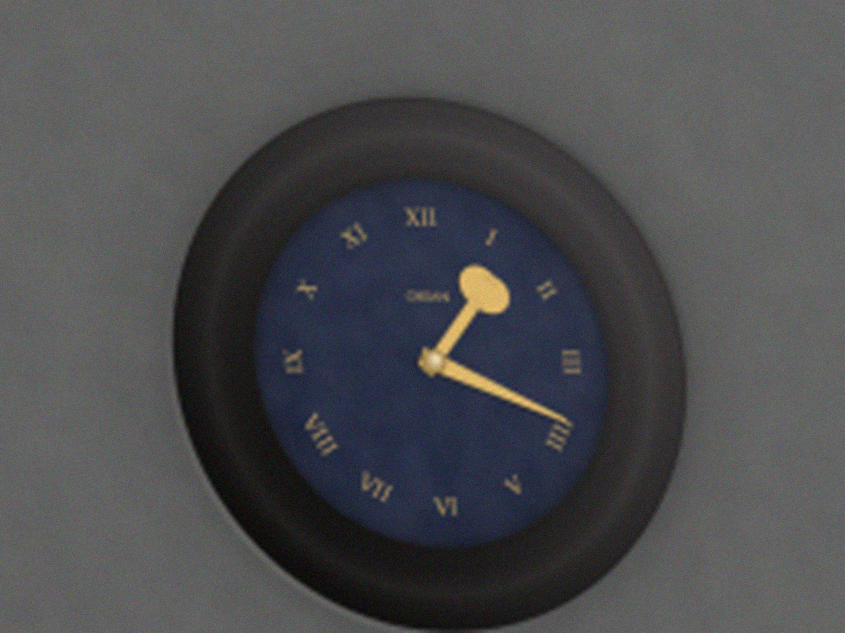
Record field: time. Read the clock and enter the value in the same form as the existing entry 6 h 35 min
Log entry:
1 h 19 min
